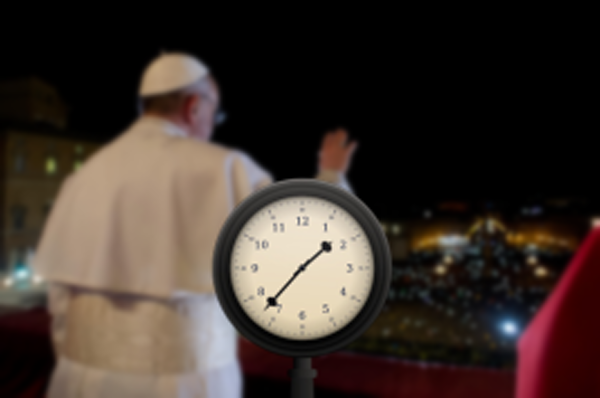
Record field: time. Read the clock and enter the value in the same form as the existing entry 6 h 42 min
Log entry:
1 h 37 min
